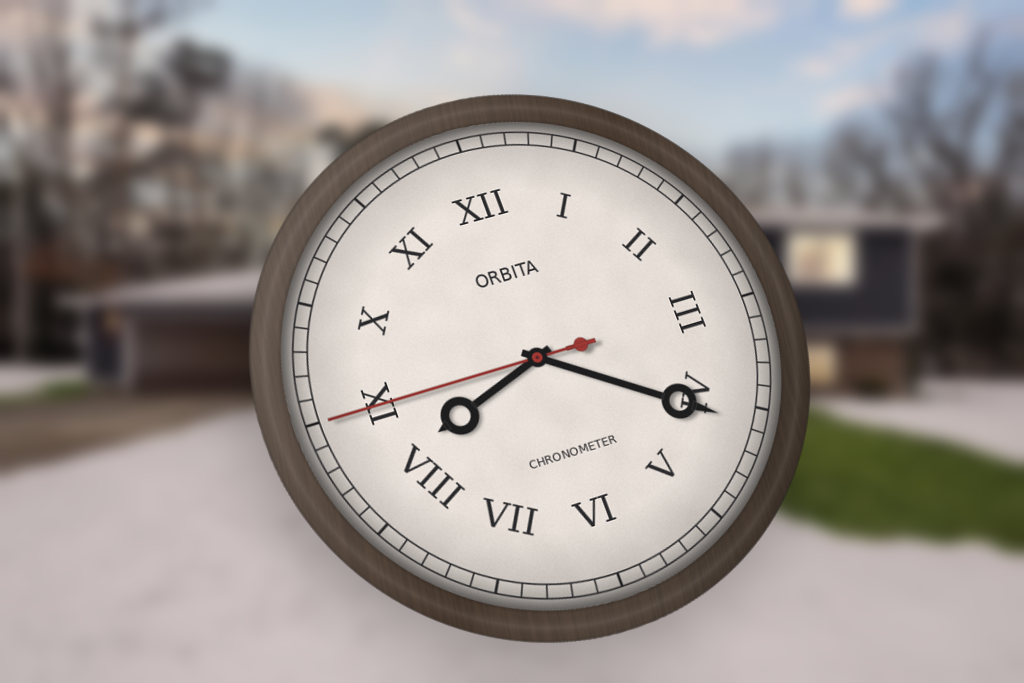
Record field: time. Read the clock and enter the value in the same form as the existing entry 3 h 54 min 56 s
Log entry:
8 h 20 min 45 s
